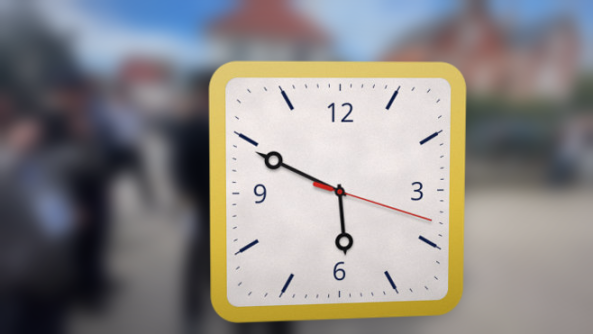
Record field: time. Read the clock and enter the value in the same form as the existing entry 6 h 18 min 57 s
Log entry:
5 h 49 min 18 s
